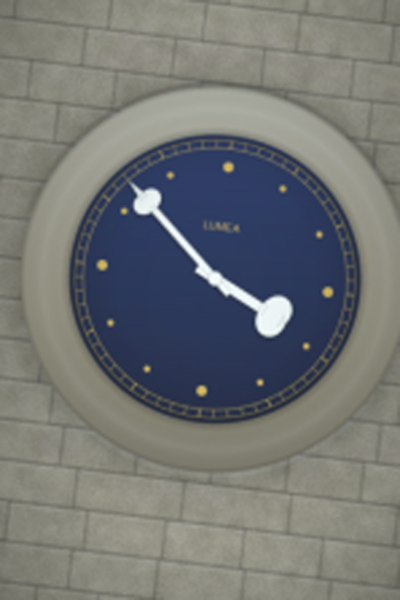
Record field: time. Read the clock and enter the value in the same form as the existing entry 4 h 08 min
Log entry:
3 h 52 min
